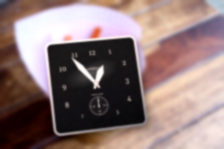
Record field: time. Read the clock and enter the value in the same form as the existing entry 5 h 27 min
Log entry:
12 h 54 min
